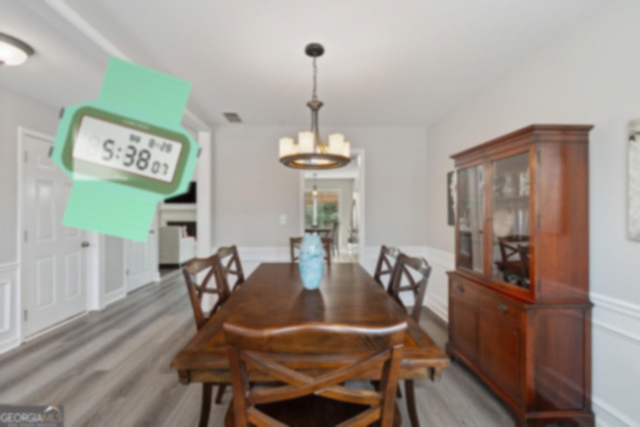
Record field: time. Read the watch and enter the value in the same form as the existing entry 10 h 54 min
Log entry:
5 h 38 min
